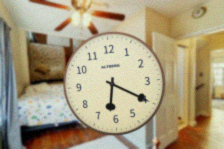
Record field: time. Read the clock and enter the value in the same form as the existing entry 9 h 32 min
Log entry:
6 h 20 min
